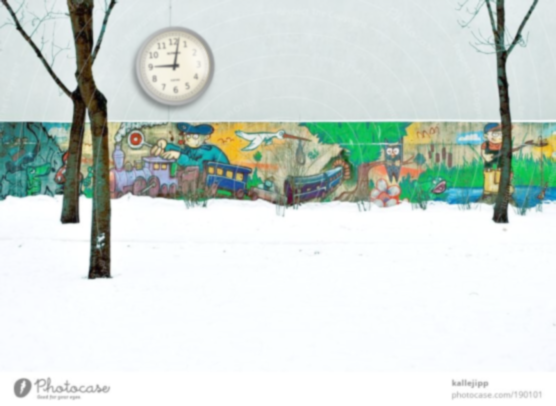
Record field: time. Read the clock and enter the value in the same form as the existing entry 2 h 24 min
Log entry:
9 h 02 min
